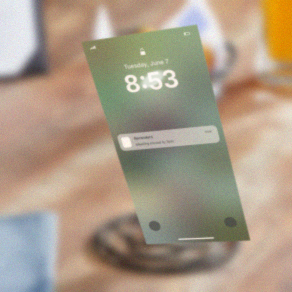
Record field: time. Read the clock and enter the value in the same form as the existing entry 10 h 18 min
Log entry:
8 h 53 min
